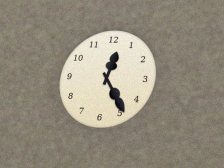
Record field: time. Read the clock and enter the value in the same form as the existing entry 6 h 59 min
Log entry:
12 h 24 min
